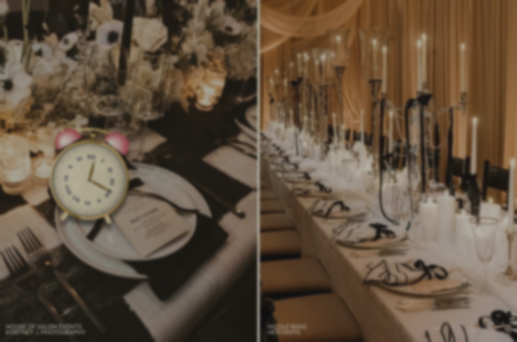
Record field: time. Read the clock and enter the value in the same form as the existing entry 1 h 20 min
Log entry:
12 h 19 min
